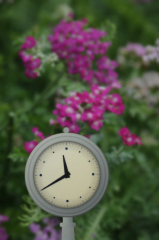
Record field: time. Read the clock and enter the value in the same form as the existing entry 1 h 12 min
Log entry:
11 h 40 min
